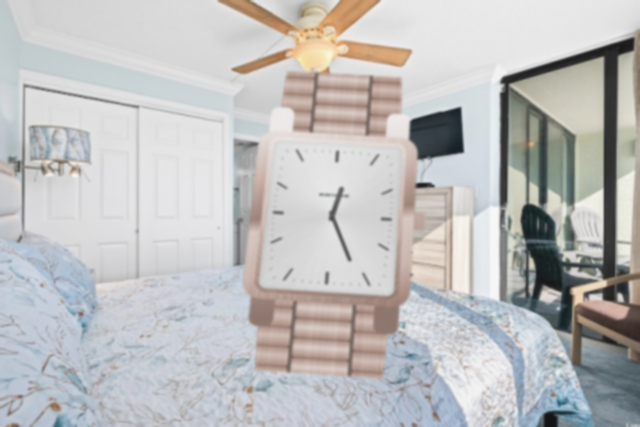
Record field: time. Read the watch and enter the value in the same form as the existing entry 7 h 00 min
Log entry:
12 h 26 min
